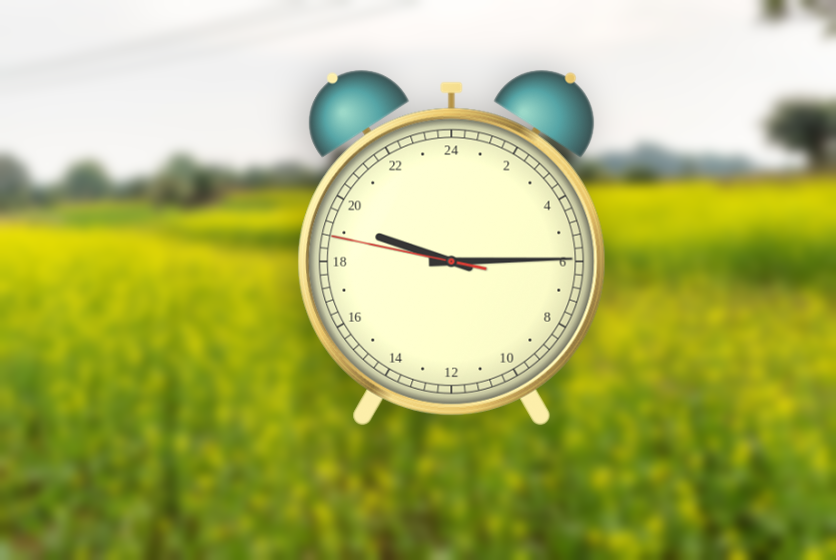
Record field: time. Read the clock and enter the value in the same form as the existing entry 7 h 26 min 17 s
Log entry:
19 h 14 min 47 s
